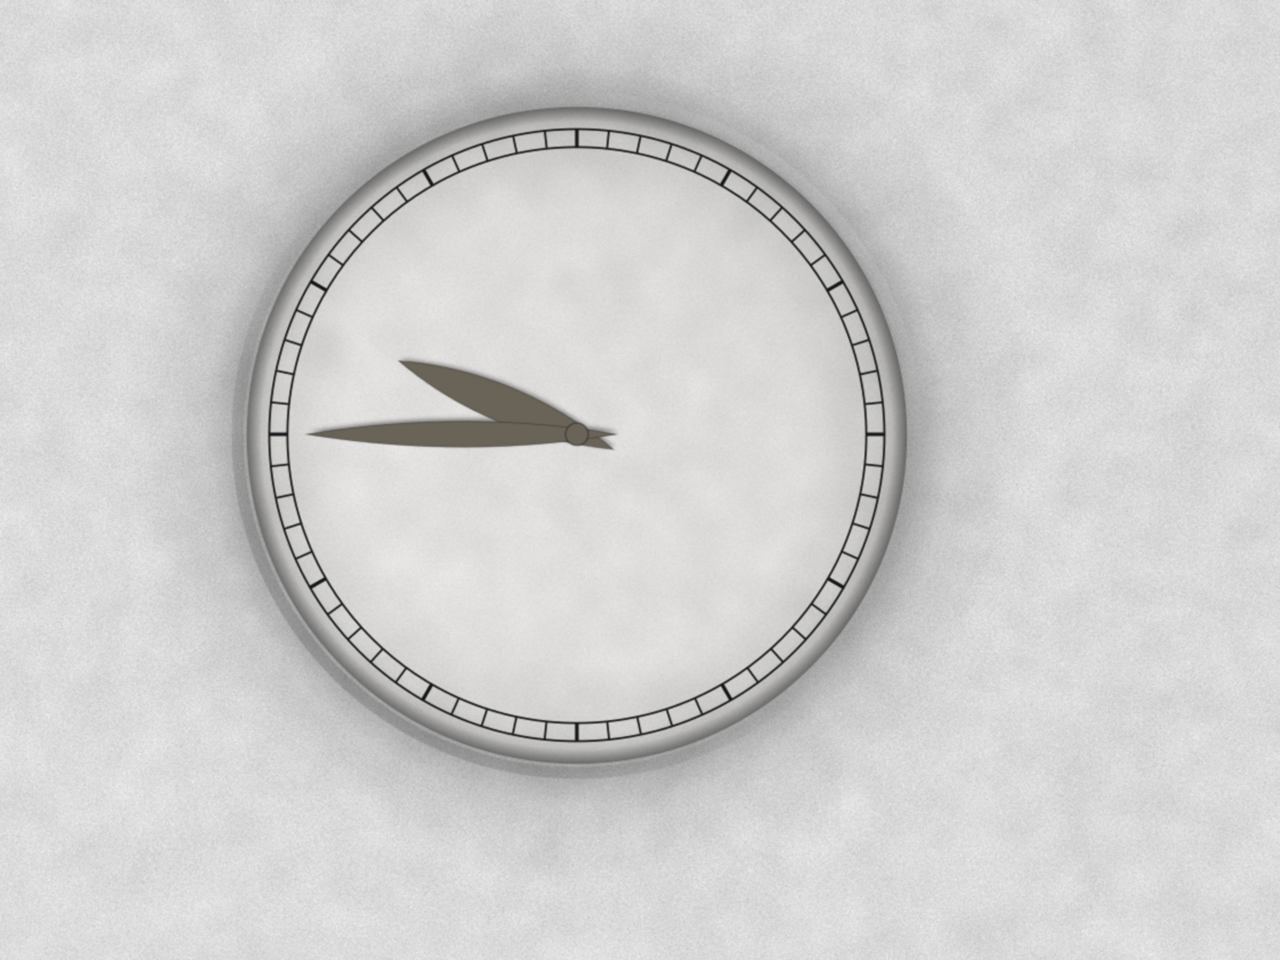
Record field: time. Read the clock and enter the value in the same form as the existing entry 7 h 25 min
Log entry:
9 h 45 min
